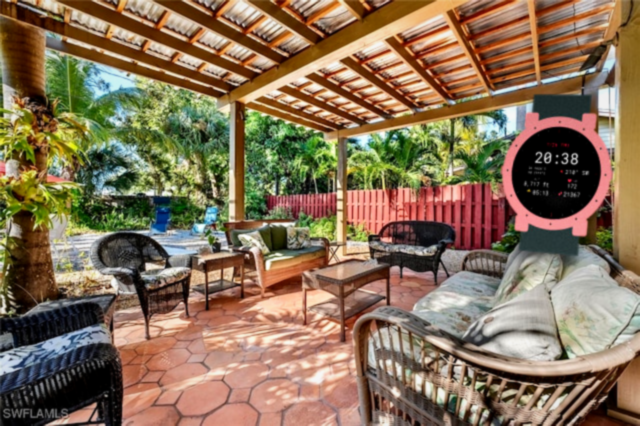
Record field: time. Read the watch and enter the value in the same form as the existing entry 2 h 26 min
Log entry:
20 h 38 min
